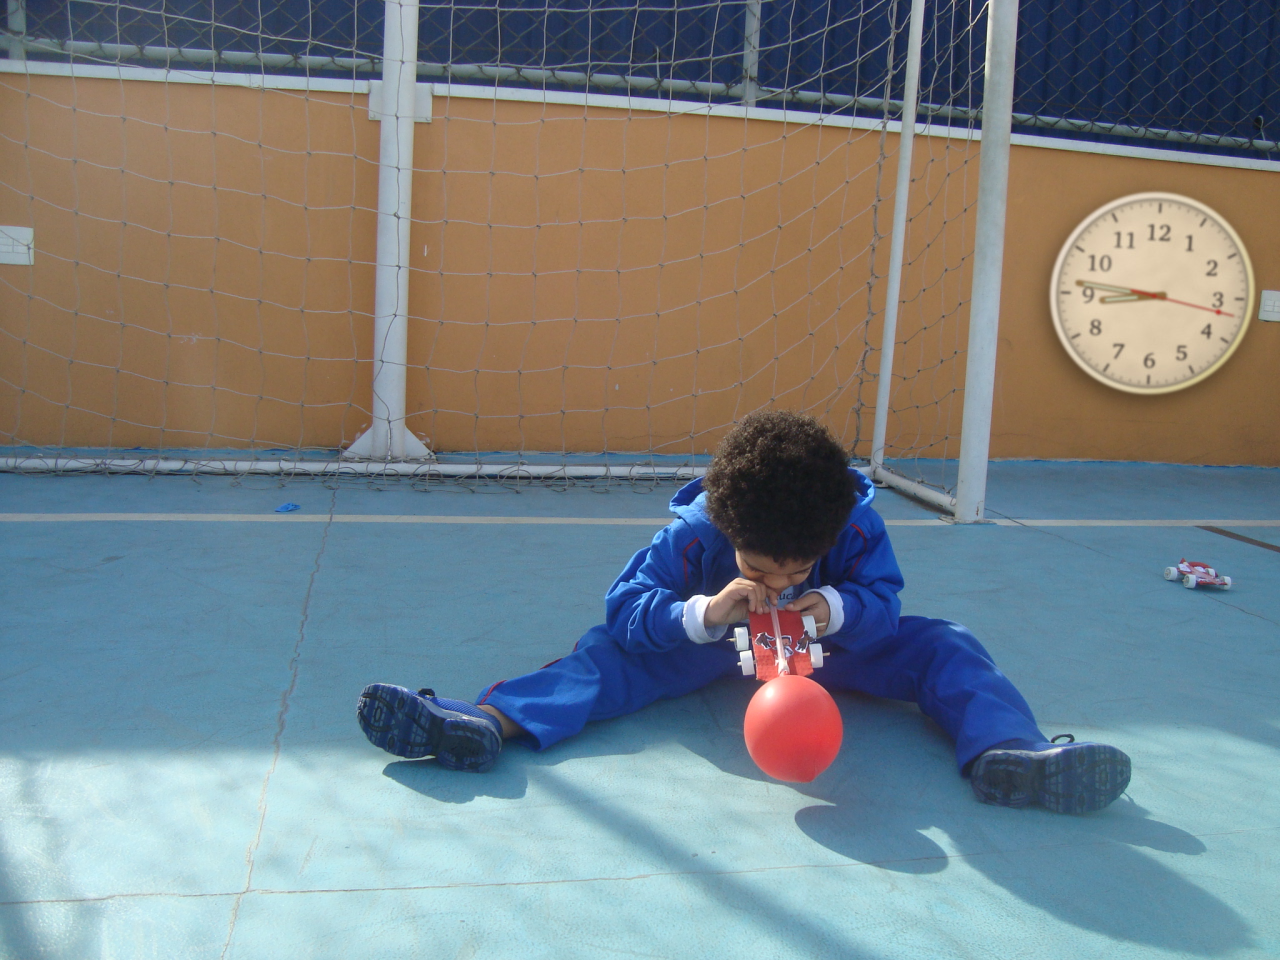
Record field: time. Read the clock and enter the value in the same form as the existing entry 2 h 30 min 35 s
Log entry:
8 h 46 min 17 s
